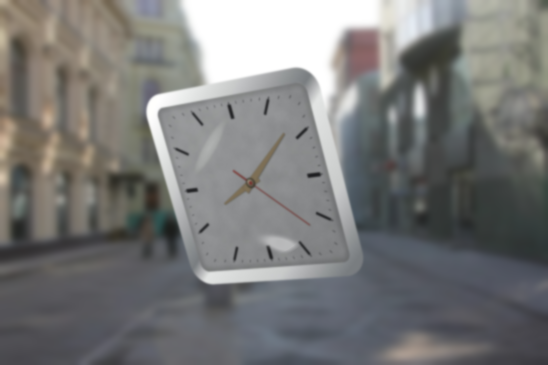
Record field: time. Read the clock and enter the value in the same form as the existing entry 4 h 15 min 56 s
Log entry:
8 h 08 min 22 s
